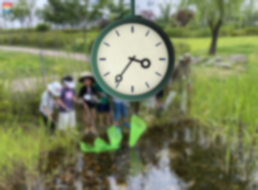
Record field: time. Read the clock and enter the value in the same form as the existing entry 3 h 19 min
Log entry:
3 h 36 min
